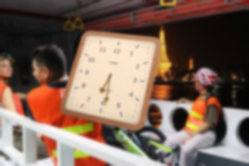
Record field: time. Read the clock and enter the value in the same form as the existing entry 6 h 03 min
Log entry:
6 h 29 min
